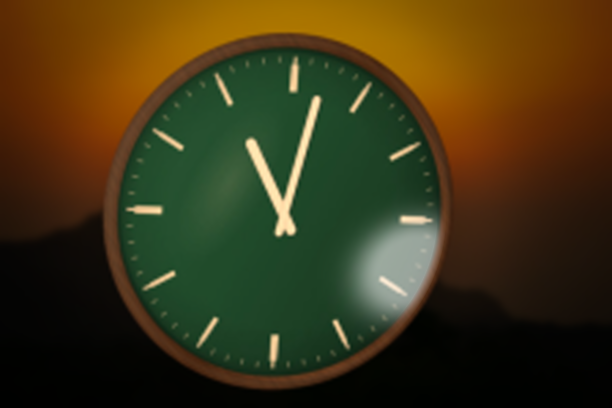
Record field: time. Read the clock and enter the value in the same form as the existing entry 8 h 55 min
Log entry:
11 h 02 min
